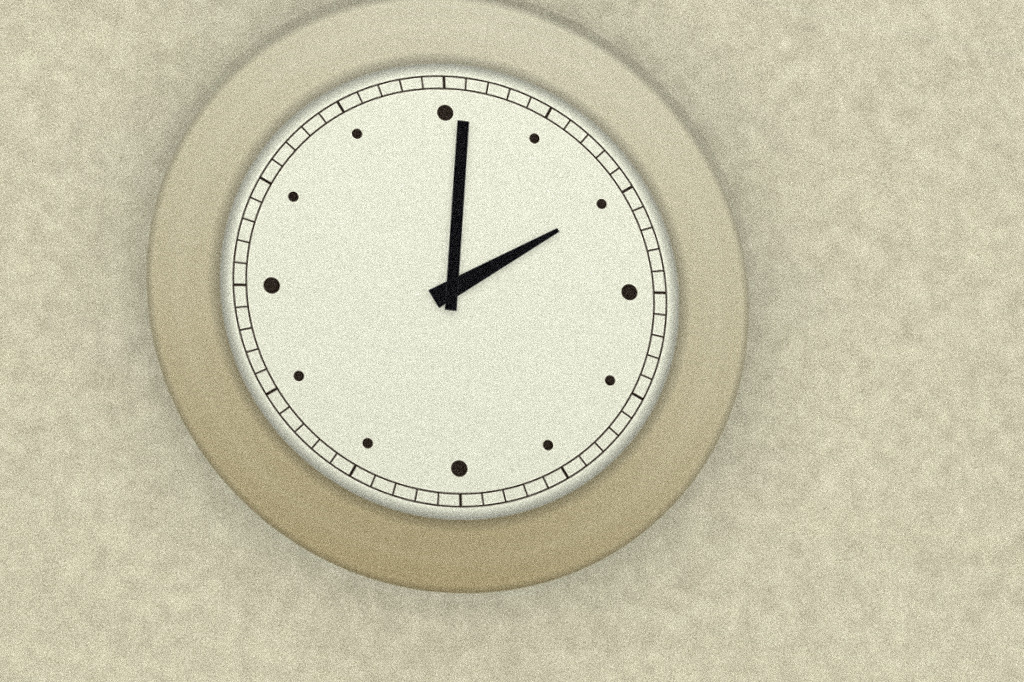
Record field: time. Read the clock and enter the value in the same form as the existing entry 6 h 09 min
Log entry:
2 h 01 min
